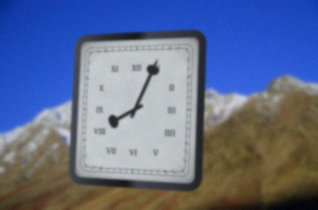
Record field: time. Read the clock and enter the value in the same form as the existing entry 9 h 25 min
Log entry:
8 h 04 min
